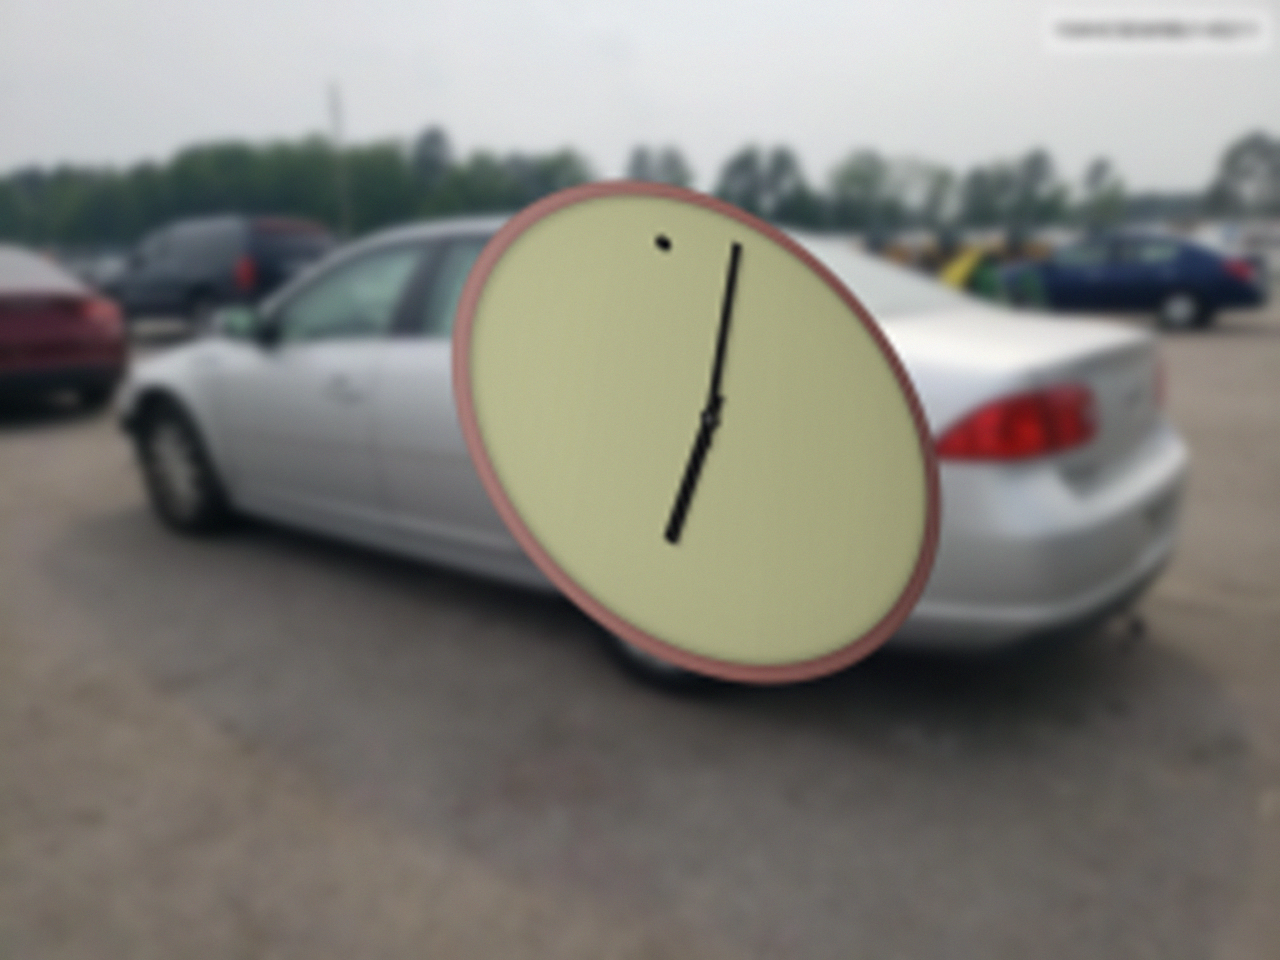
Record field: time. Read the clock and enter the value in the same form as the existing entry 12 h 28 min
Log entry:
7 h 04 min
